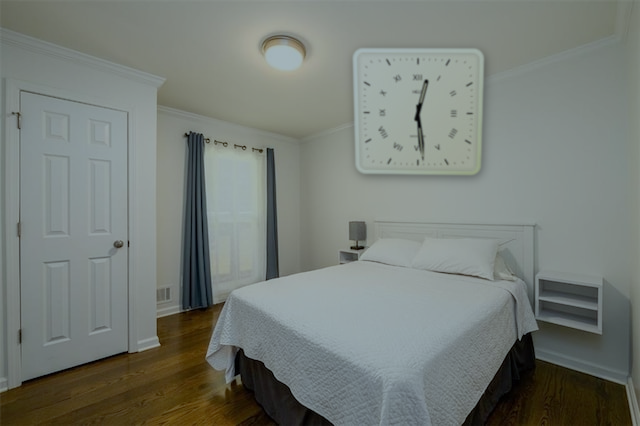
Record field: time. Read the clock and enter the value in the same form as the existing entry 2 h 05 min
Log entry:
12 h 29 min
